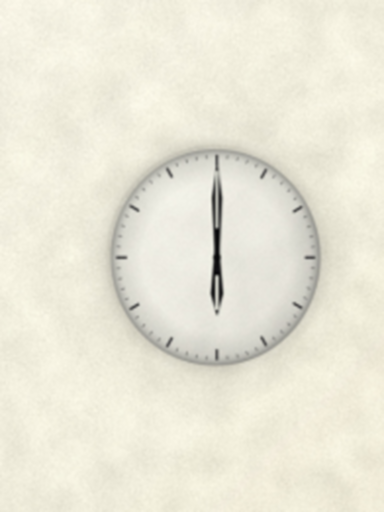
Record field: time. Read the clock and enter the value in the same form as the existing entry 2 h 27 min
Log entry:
6 h 00 min
